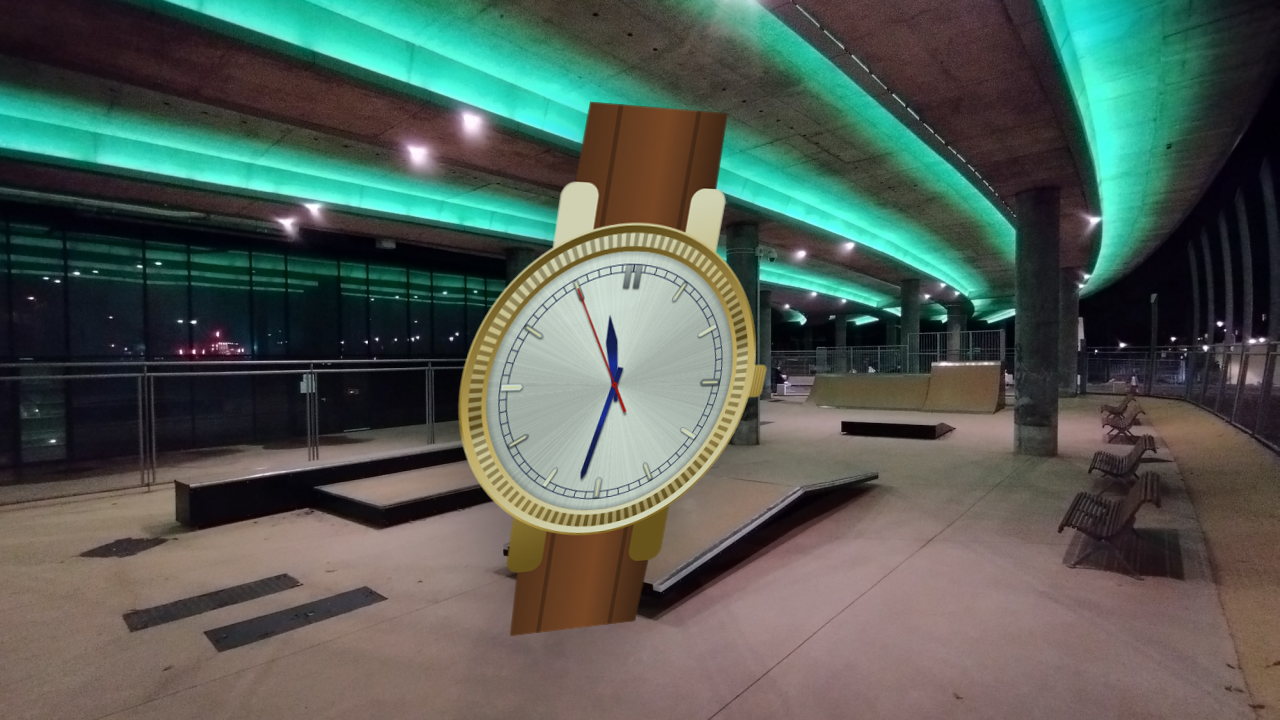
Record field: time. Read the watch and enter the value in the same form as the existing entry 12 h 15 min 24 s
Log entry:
11 h 31 min 55 s
